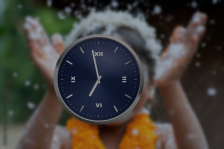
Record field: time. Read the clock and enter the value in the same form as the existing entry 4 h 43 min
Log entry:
6 h 58 min
